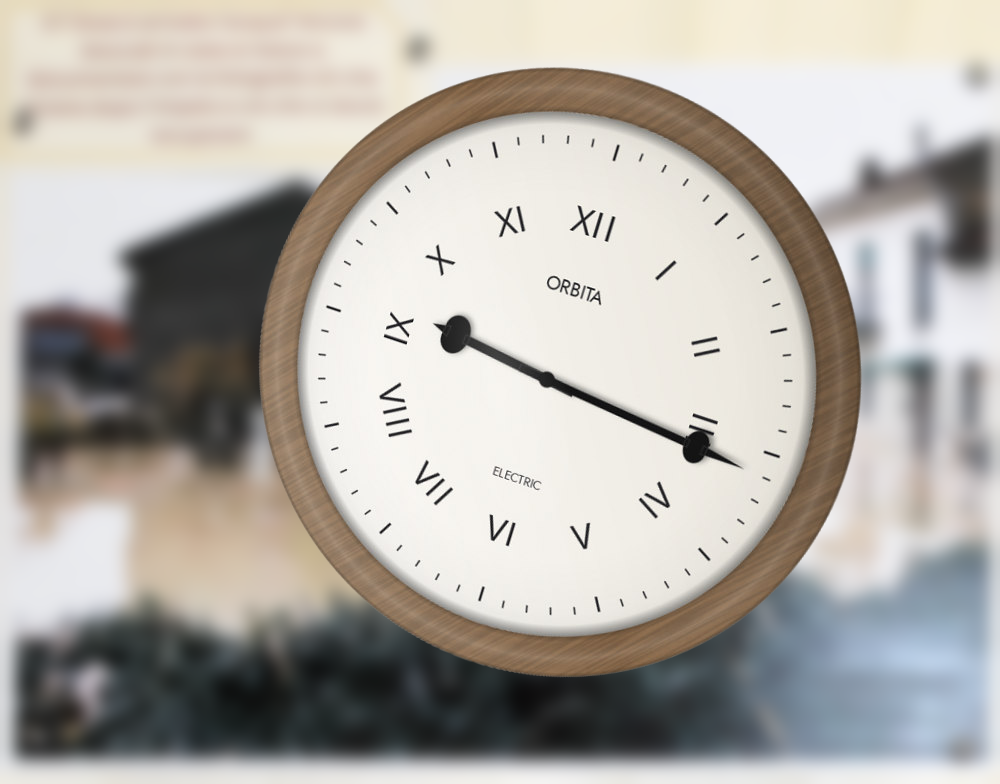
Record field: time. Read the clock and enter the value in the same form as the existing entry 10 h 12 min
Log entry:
9 h 16 min
